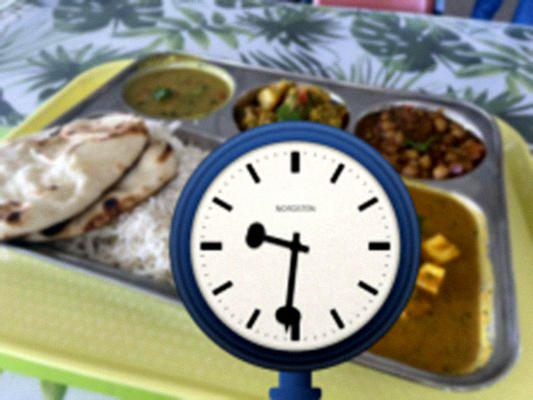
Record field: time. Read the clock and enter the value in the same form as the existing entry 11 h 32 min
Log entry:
9 h 31 min
